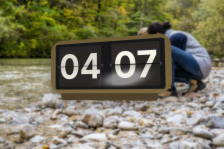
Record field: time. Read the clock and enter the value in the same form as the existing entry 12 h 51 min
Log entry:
4 h 07 min
